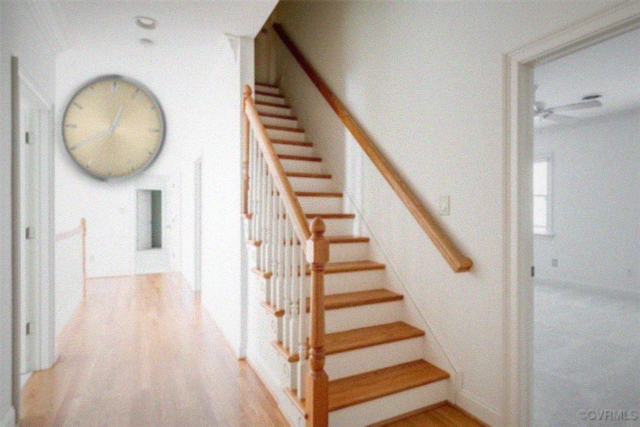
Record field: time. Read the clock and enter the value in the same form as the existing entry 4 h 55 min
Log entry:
12 h 40 min
